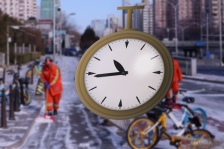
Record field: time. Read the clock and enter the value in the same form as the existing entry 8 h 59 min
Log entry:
10 h 44 min
